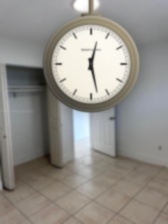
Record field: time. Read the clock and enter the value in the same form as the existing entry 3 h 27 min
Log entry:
12 h 28 min
